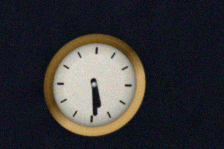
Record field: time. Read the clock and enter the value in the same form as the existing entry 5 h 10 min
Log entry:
5 h 29 min
